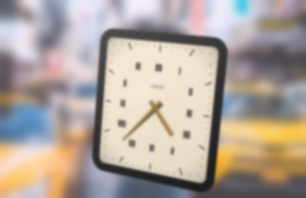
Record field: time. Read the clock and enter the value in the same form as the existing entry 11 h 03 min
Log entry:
4 h 37 min
